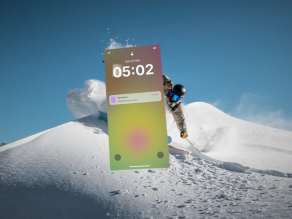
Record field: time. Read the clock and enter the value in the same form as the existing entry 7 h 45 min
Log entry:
5 h 02 min
